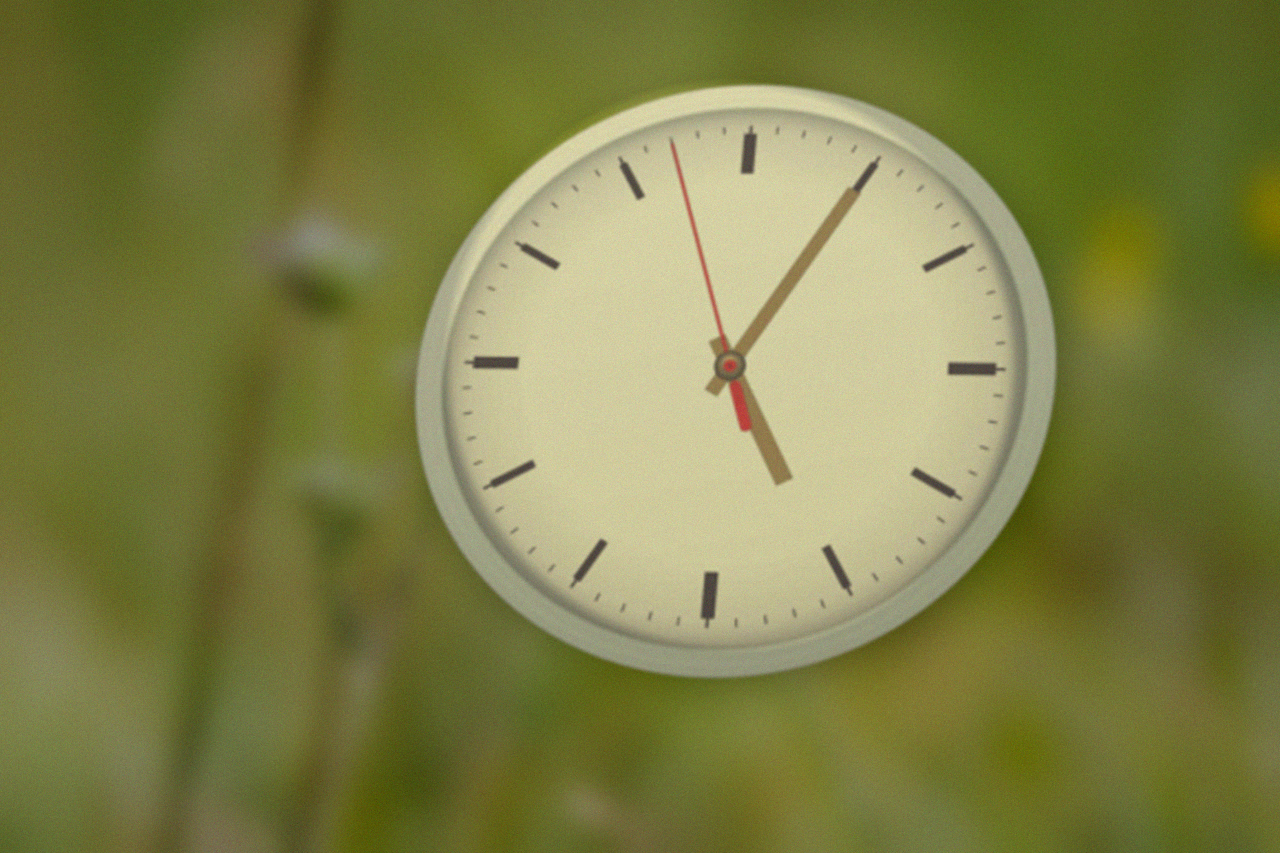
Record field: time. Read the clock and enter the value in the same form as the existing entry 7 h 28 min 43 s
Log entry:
5 h 04 min 57 s
